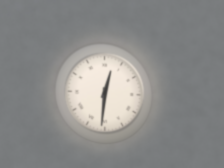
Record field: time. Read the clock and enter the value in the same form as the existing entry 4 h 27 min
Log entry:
12 h 31 min
